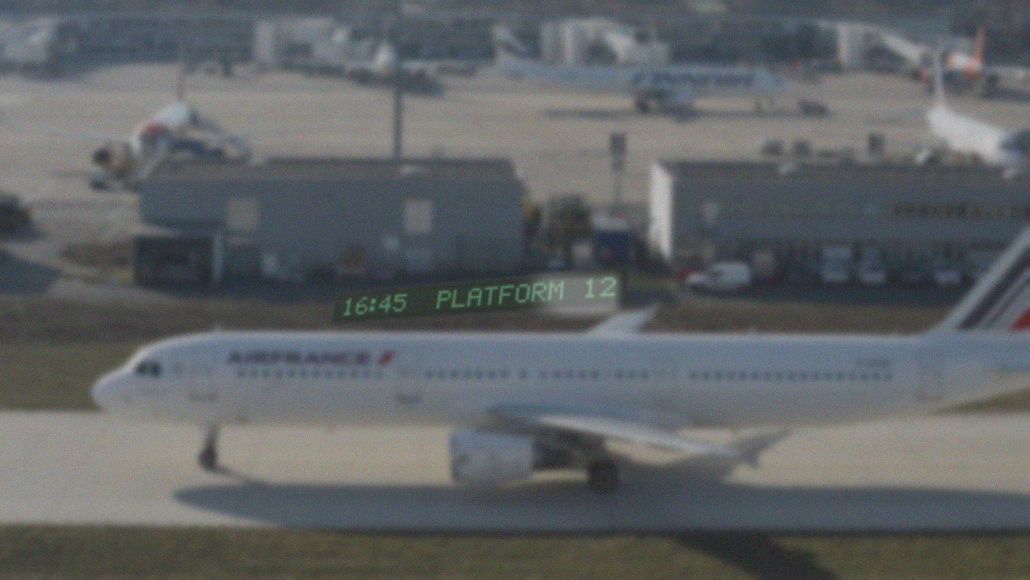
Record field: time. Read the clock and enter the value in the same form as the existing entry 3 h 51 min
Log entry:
16 h 45 min
